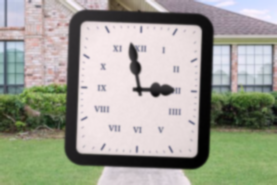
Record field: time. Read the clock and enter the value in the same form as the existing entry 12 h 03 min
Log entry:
2 h 58 min
